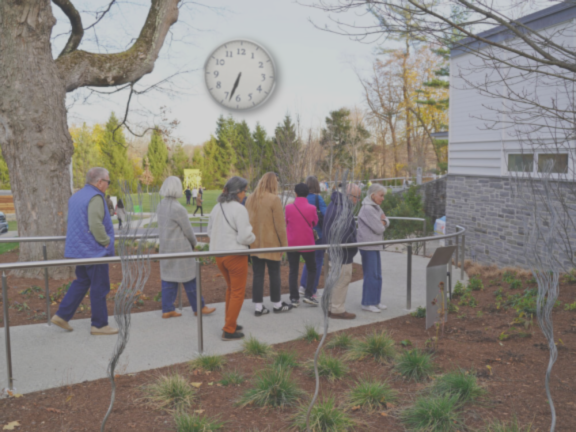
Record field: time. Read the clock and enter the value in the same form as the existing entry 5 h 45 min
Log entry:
6 h 33 min
